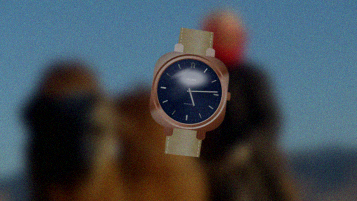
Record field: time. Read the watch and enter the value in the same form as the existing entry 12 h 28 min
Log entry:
5 h 14 min
